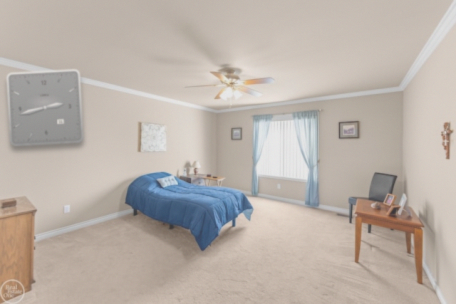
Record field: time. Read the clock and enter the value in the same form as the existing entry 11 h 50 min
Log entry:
2 h 43 min
